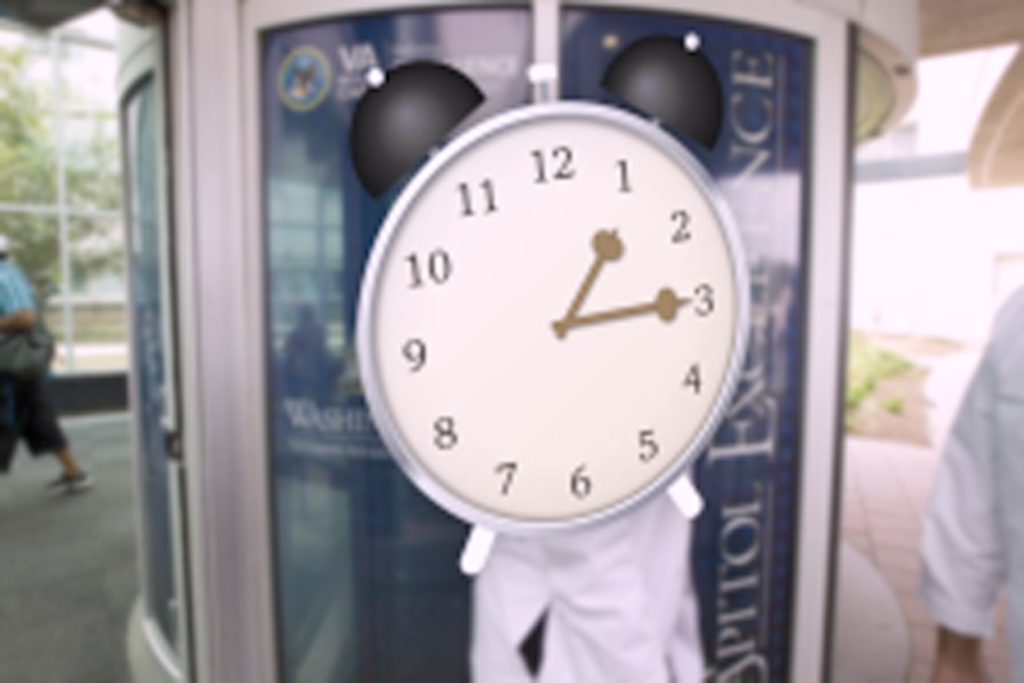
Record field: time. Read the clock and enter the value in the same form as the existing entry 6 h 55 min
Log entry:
1 h 15 min
